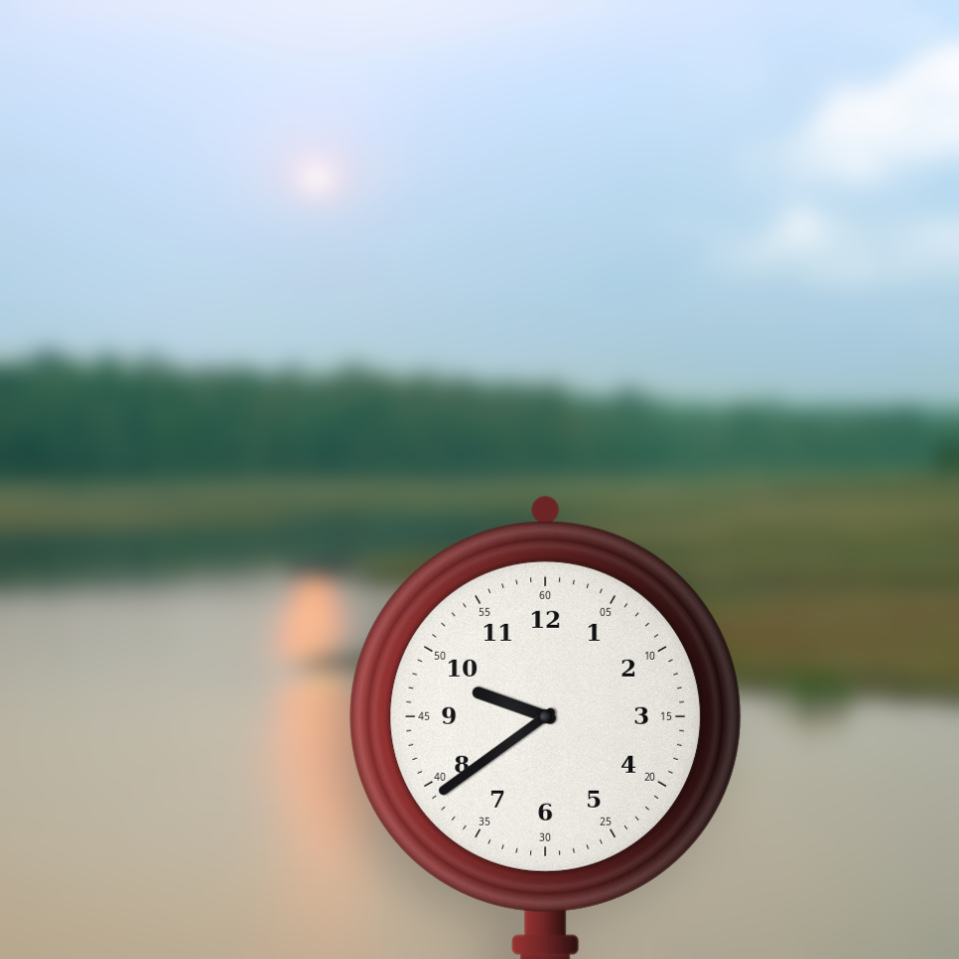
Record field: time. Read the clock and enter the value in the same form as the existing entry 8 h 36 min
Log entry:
9 h 39 min
